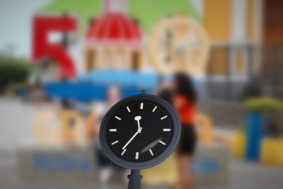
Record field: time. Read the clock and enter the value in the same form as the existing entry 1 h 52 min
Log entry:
11 h 36 min
